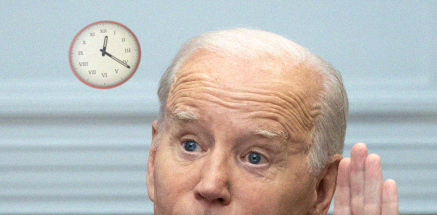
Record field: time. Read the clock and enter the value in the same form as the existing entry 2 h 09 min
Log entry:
12 h 21 min
